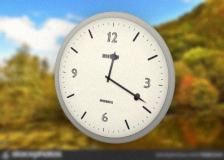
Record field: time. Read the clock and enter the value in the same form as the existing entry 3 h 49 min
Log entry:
12 h 19 min
